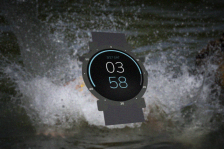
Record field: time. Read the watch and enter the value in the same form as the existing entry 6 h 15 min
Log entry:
3 h 58 min
